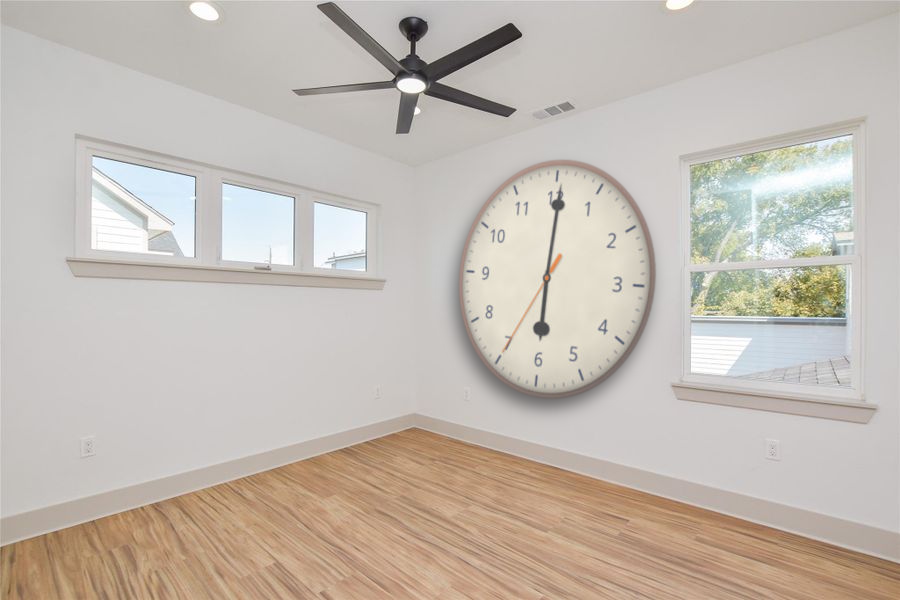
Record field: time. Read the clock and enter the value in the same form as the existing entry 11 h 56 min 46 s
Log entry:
6 h 00 min 35 s
